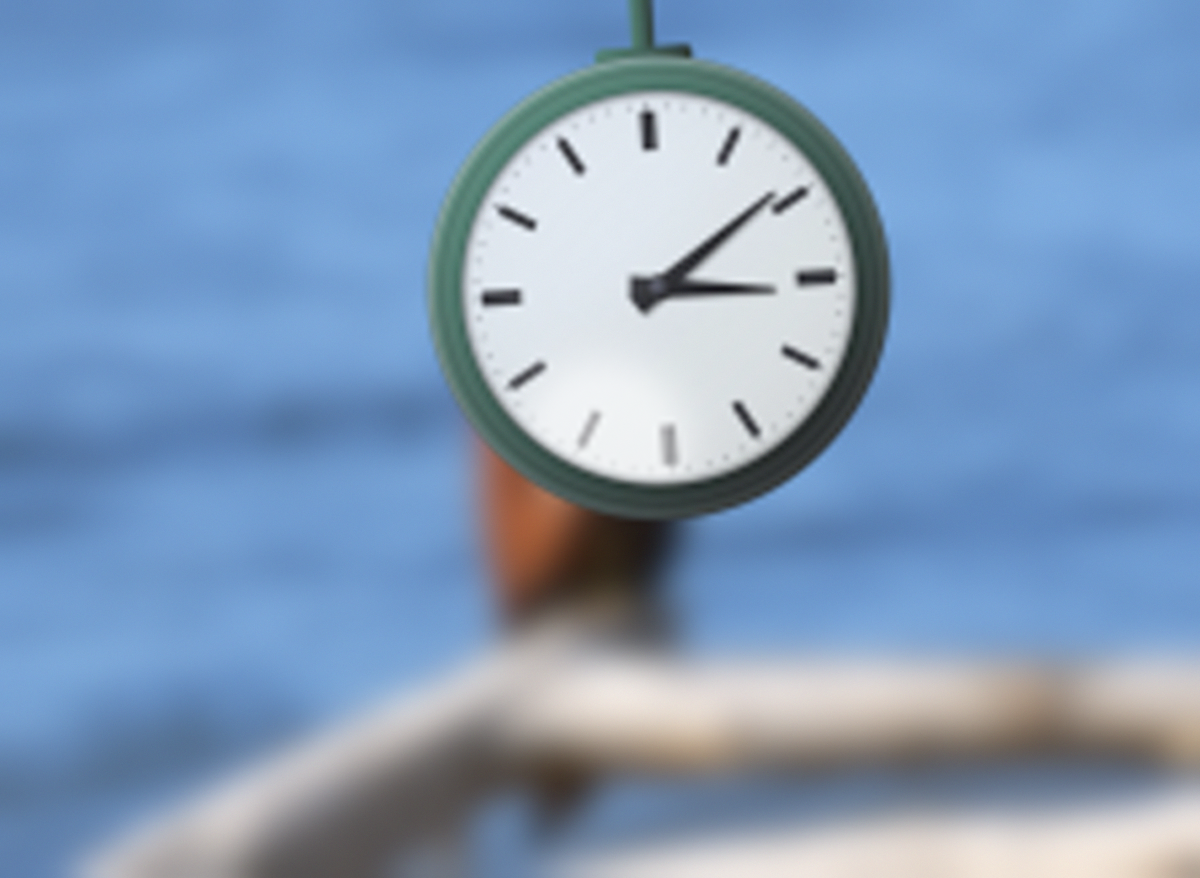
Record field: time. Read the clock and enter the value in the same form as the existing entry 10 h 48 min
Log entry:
3 h 09 min
